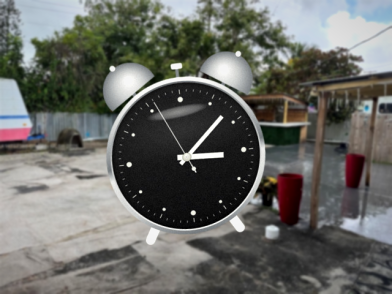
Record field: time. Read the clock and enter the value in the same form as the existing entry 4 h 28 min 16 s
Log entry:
3 h 07 min 56 s
